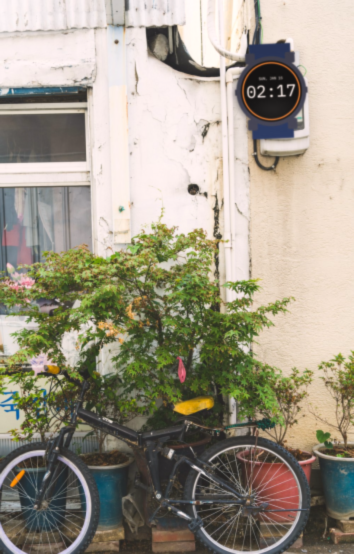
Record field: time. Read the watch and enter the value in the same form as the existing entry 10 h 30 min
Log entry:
2 h 17 min
